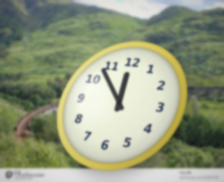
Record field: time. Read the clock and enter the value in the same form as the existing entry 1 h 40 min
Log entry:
11 h 53 min
